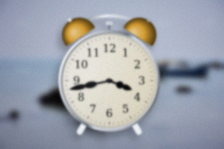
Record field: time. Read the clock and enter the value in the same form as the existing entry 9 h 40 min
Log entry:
3 h 43 min
